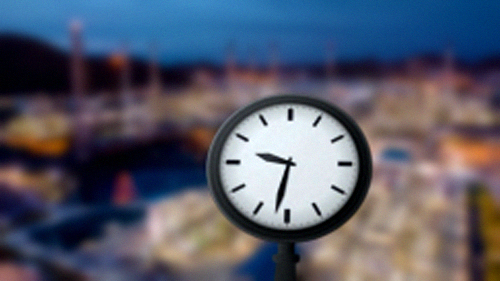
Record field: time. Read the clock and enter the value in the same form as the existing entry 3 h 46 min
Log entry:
9 h 32 min
